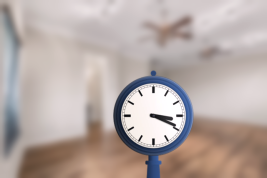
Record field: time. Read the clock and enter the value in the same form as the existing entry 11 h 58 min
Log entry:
3 h 19 min
